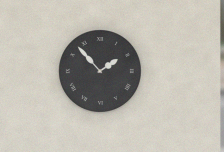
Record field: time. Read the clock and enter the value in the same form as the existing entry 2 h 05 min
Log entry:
1 h 53 min
